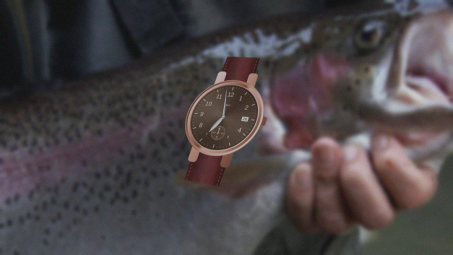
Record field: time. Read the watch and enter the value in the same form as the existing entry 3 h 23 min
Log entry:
6 h 58 min
